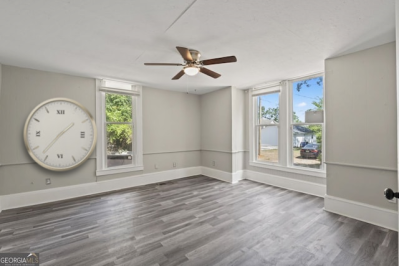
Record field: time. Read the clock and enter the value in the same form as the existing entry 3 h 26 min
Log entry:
1 h 37 min
